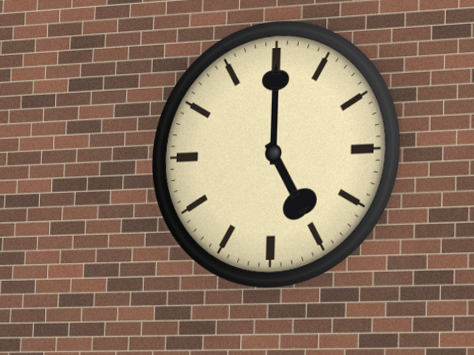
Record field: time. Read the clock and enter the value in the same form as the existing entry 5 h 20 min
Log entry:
5 h 00 min
